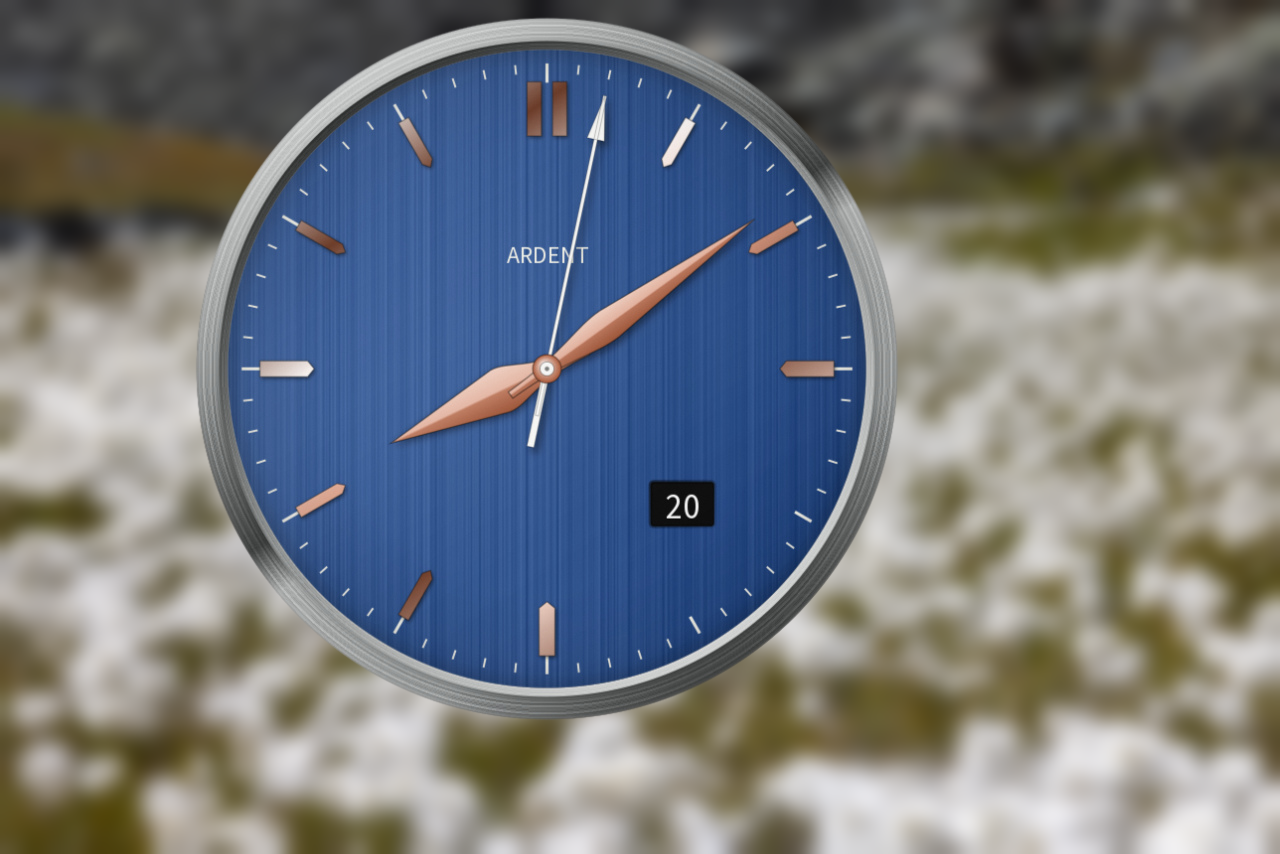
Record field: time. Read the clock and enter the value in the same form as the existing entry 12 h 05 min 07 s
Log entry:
8 h 09 min 02 s
